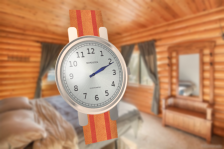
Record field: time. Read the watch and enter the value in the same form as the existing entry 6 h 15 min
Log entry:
2 h 11 min
